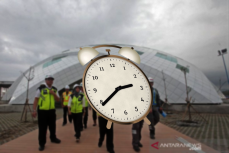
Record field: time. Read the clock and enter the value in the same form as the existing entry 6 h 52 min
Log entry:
2 h 39 min
